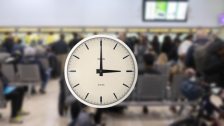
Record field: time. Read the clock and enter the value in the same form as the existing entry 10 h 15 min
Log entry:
3 h 00 min
